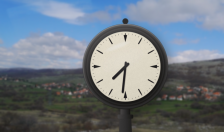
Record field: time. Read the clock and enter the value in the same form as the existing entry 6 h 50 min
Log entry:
7 h 31 min
